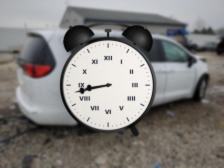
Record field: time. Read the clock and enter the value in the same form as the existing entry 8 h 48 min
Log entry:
8 h 43 min
